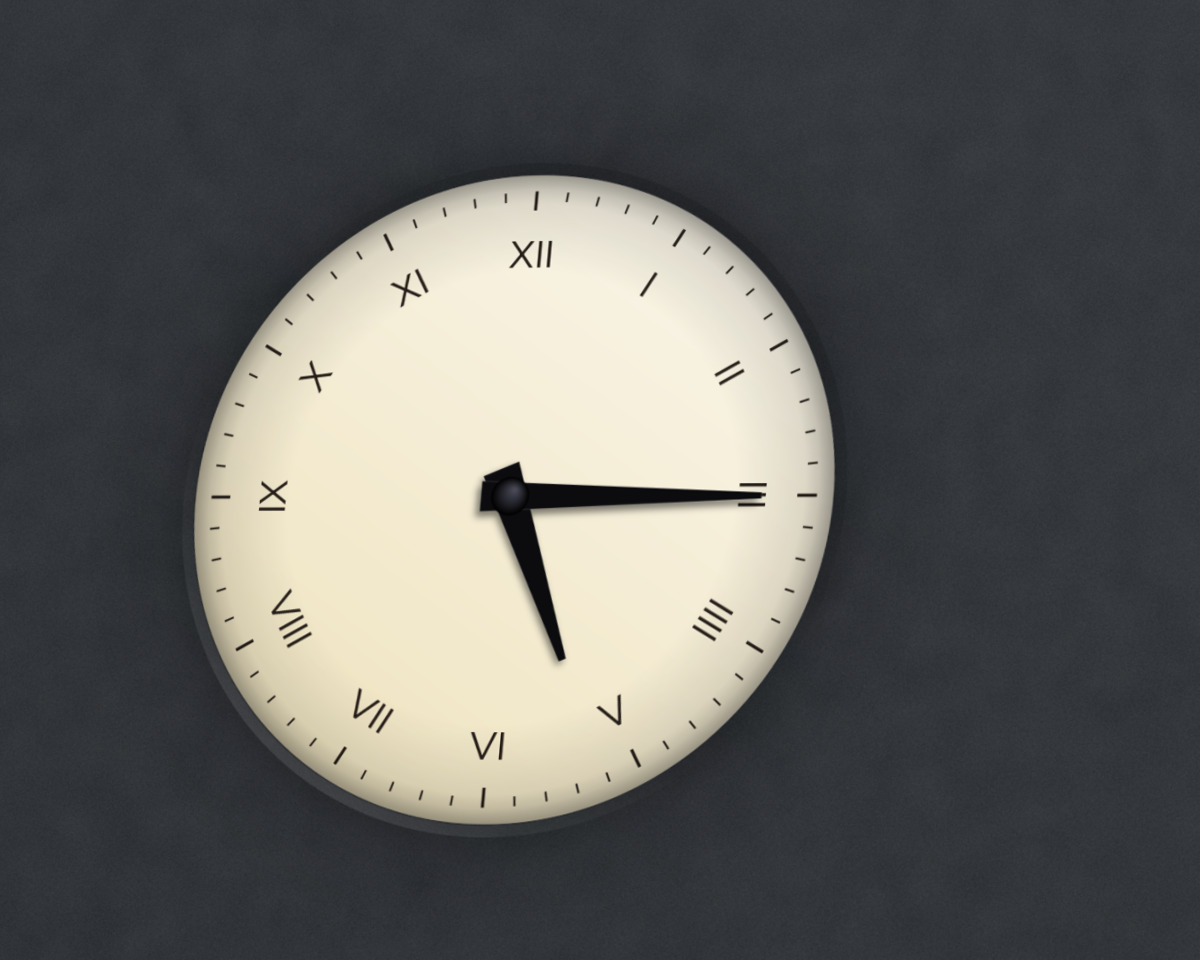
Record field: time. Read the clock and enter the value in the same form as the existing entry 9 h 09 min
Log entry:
5 h 15 min
